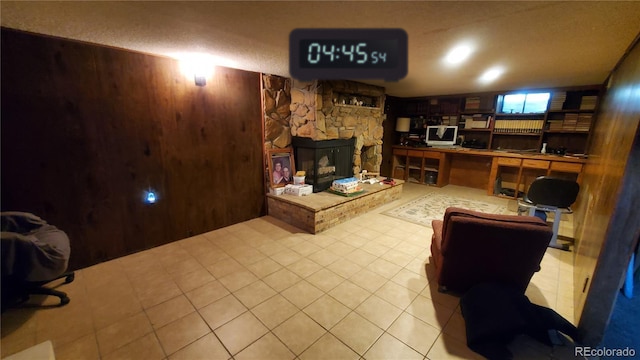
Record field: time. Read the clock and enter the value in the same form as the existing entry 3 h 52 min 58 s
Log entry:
4 h 45 min 54 s
